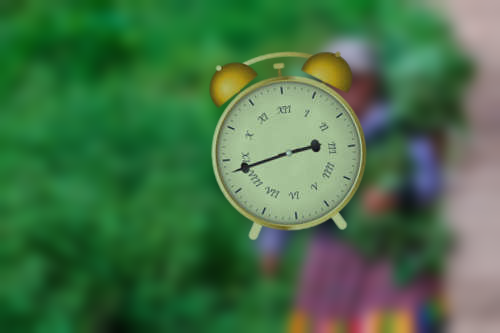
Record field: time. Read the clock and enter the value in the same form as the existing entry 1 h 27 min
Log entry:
2 h 43 min
